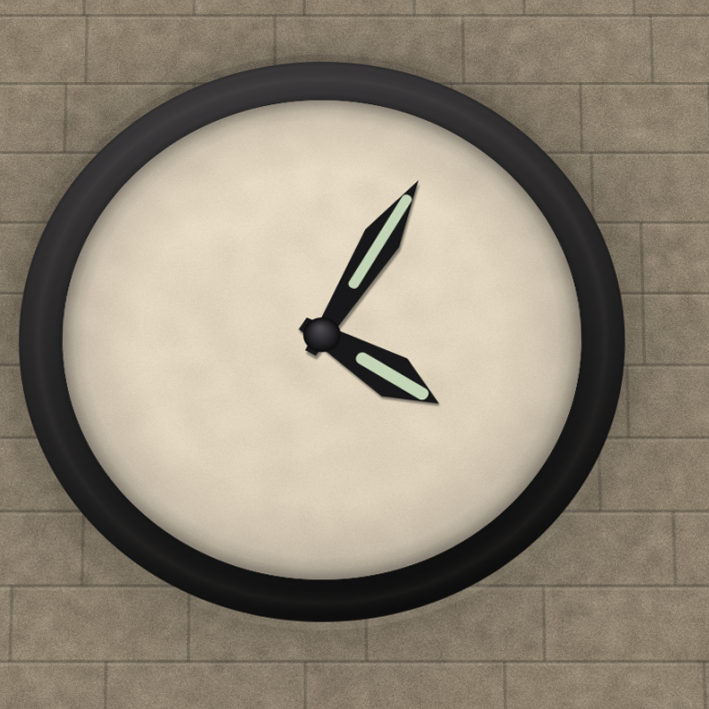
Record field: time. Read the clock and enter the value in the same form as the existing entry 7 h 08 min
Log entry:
4 h 05 min
